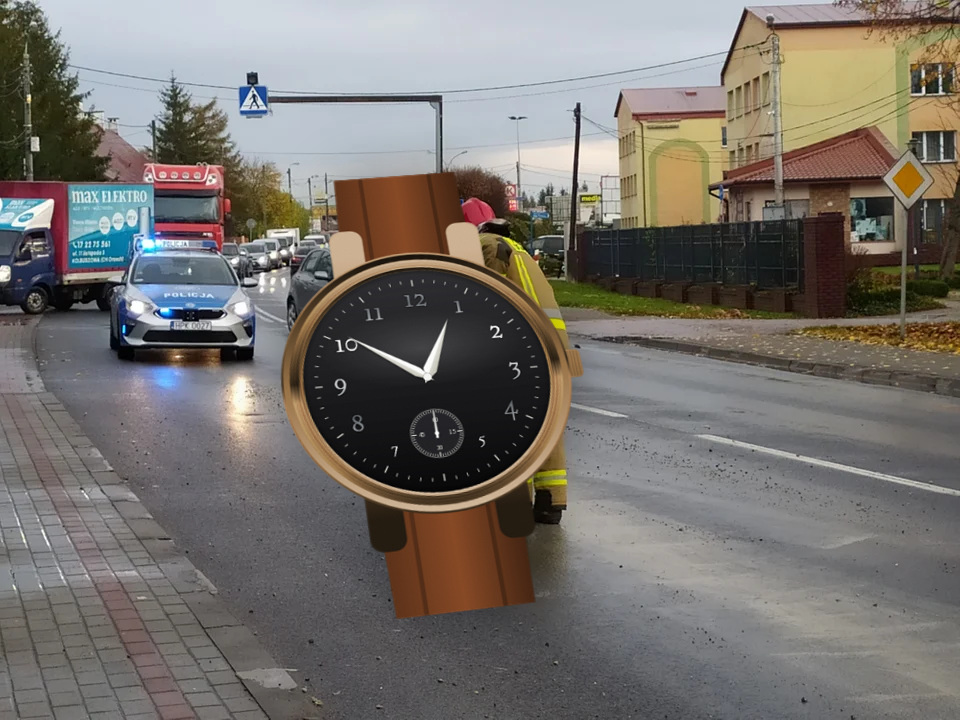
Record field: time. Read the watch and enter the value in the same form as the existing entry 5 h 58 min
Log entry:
12 h 51 min
